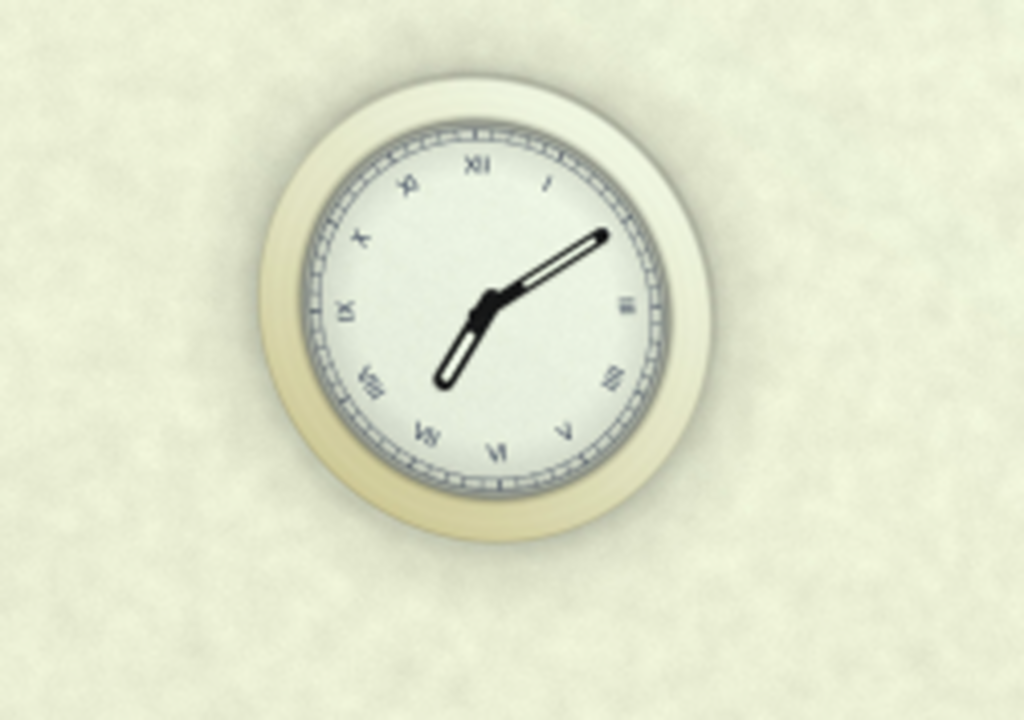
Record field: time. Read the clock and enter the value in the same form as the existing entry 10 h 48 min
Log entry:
7 h 10 min
